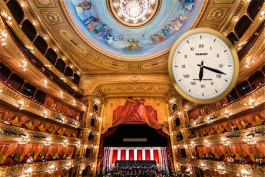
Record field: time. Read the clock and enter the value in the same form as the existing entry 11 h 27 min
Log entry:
6 h 18 min
